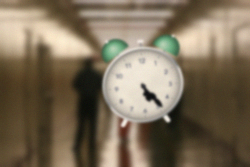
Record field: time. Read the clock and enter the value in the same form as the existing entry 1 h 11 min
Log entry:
5 h 24 min
